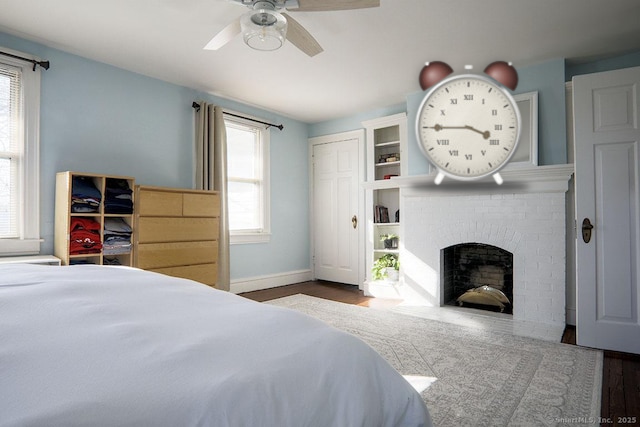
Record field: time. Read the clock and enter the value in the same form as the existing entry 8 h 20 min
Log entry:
3 h 45 min
